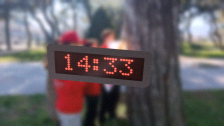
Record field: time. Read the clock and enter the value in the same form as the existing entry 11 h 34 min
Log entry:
14 h 33 min
